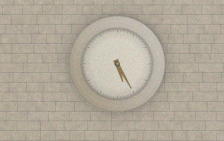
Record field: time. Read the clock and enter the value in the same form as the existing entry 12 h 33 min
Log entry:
5 h 25 min
